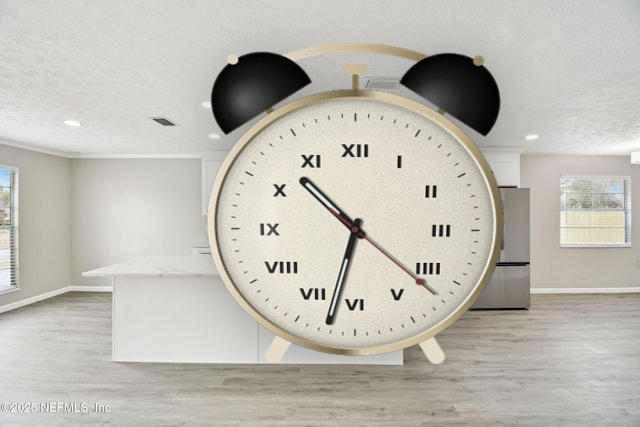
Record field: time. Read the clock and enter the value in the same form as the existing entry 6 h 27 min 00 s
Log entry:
10 h 32 min 22 s
